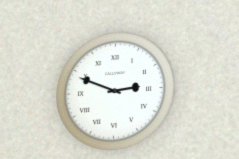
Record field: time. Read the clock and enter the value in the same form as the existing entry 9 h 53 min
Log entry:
2 h 49 min
